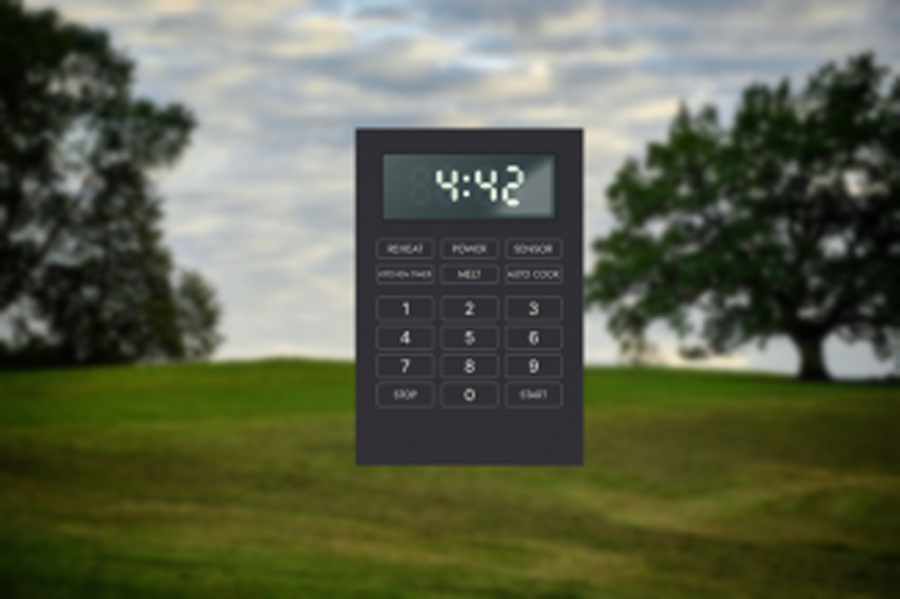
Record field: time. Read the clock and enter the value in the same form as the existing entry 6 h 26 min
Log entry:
4 h 42 min
